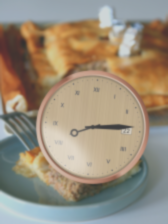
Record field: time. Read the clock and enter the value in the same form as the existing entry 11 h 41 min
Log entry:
8 h 14 min
